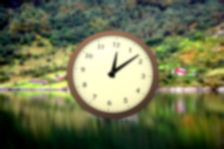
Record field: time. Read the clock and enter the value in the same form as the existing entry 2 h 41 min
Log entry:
12 h 08 min
